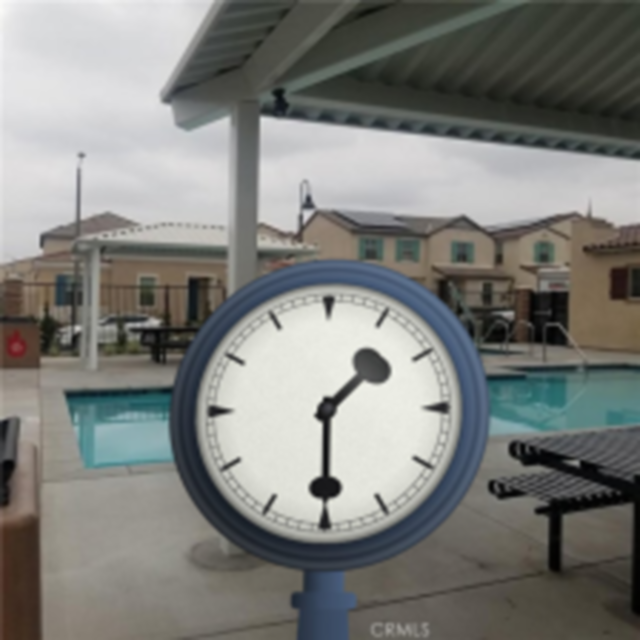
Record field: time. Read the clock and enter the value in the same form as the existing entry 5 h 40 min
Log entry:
1 h 30 min
